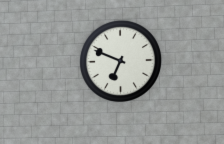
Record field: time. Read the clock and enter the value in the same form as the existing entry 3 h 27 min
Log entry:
6 h 49 min
